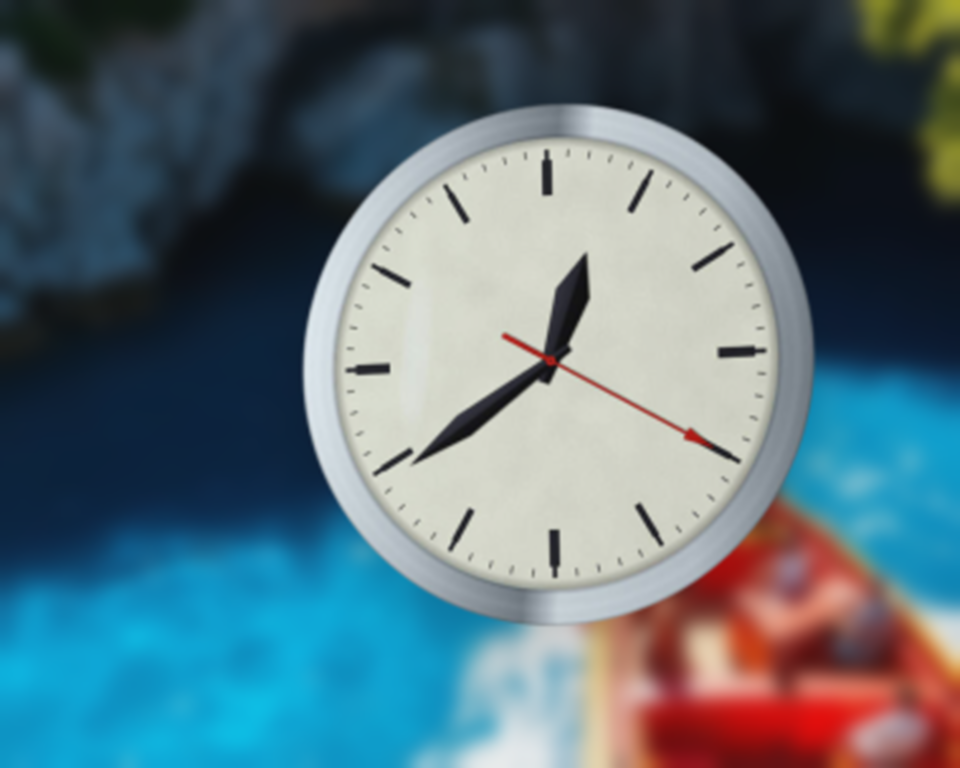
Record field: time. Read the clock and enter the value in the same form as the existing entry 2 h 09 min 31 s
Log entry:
12 h 39 min 20 s
